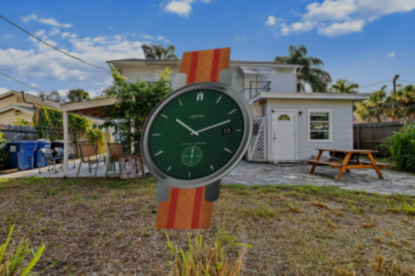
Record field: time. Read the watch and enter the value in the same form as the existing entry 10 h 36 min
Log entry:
10 h 12 min
